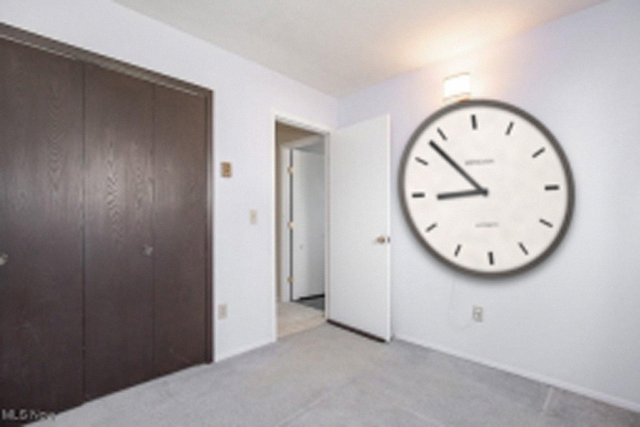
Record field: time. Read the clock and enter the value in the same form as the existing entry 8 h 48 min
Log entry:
8 h 53 min
